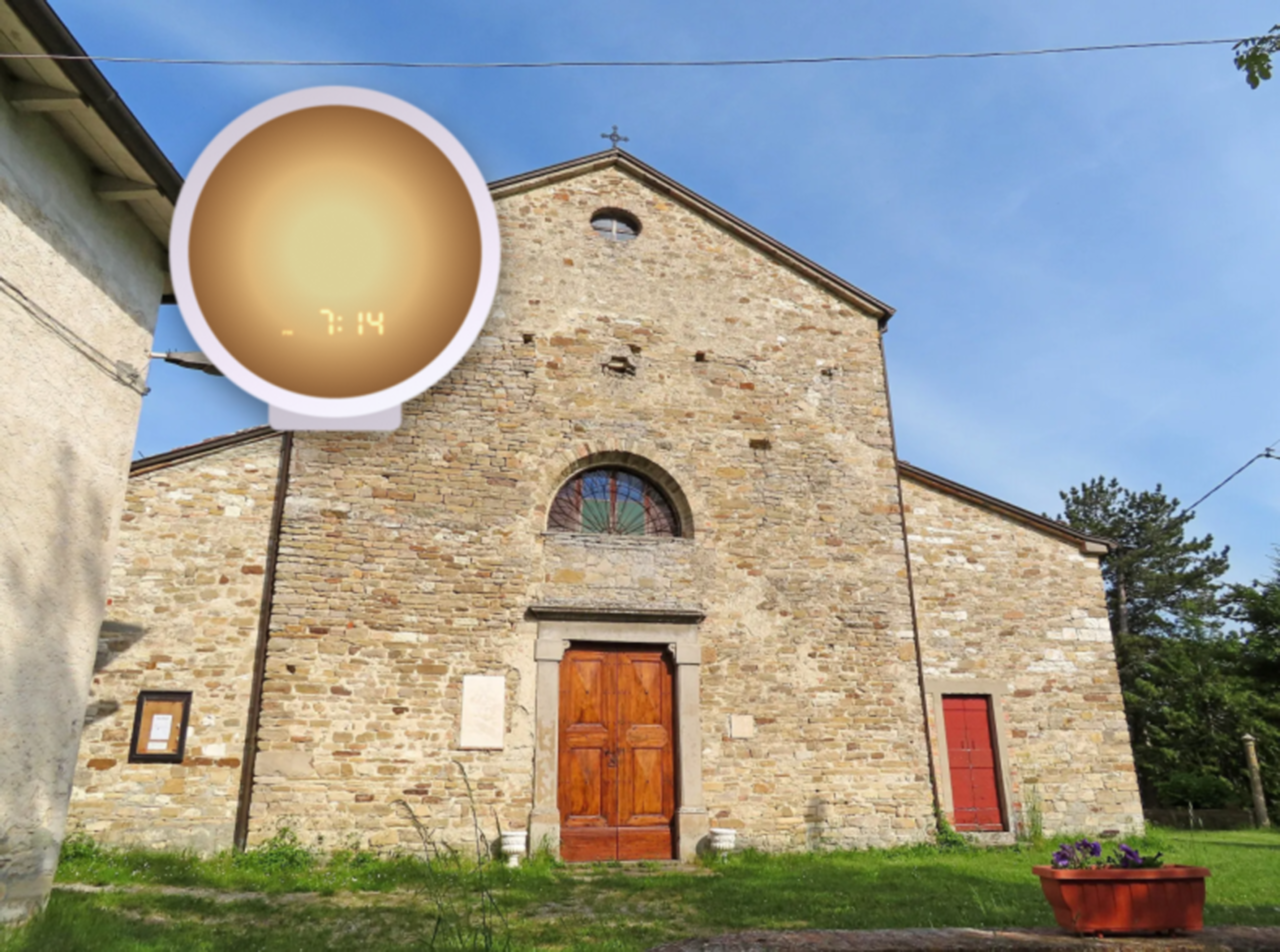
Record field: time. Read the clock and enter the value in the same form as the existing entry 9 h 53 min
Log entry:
7 h 14 min
